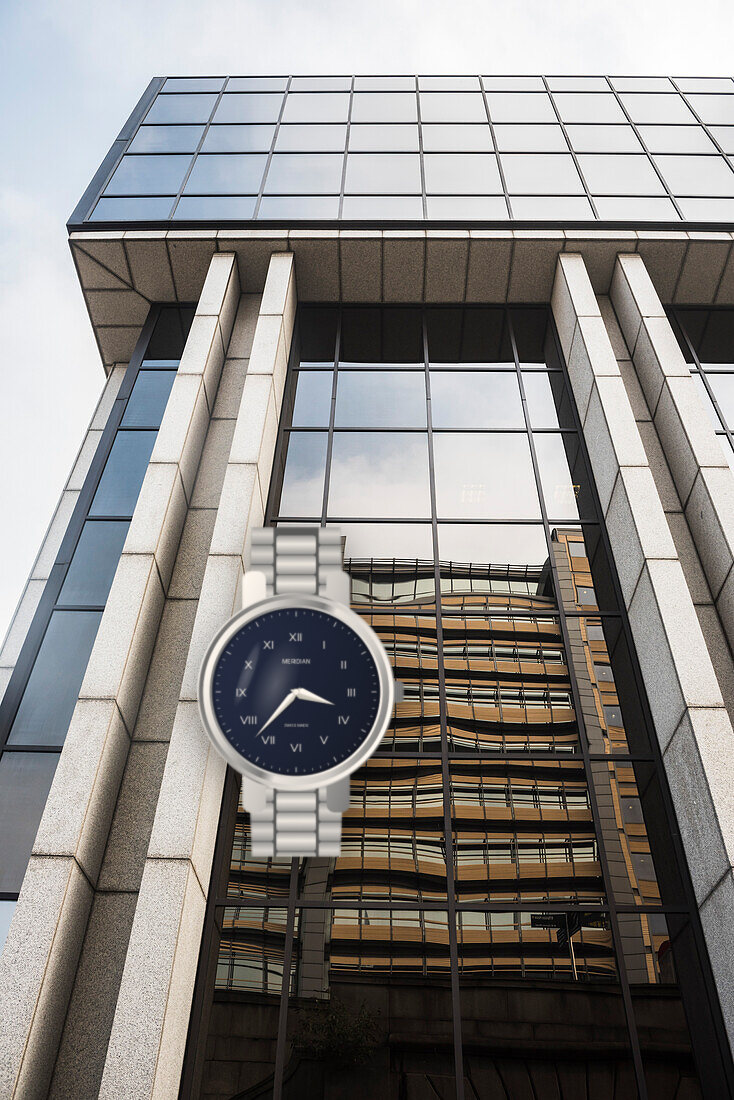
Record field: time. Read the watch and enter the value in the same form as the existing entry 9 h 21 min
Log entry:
3 h 37 min
